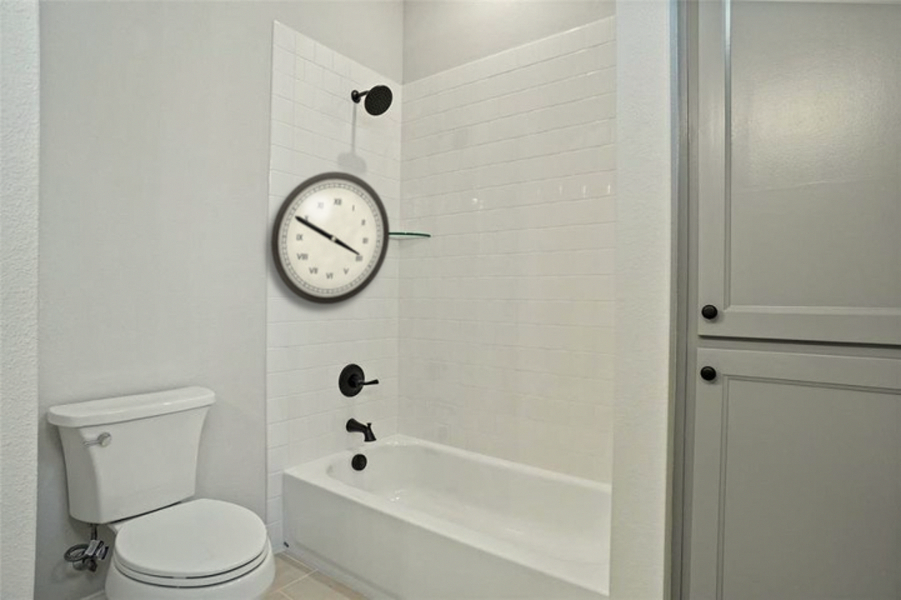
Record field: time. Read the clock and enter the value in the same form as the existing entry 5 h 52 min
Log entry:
3 h 49 min
